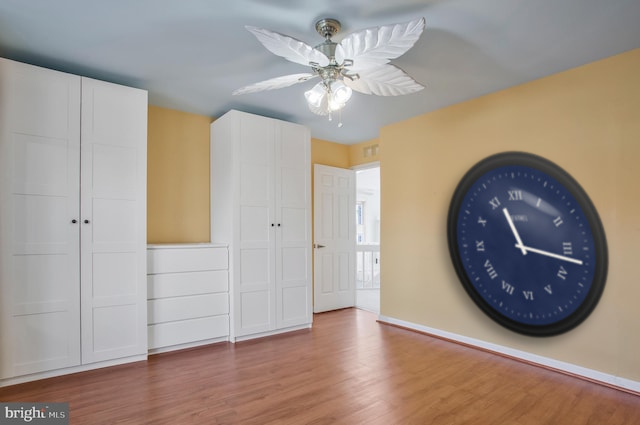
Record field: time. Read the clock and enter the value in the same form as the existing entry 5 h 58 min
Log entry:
11 h 17 min
